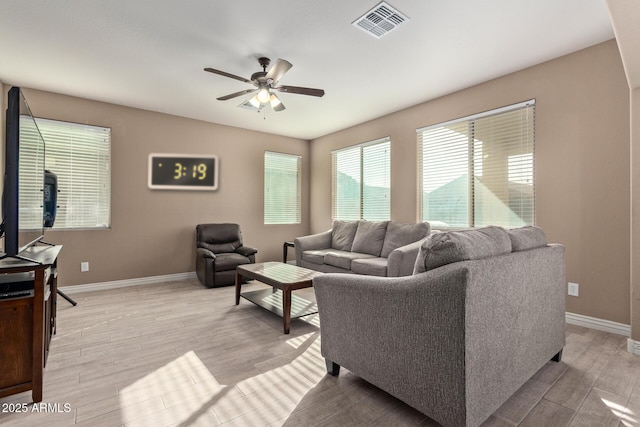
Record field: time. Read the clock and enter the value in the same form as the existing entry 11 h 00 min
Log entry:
3 h 19 min
